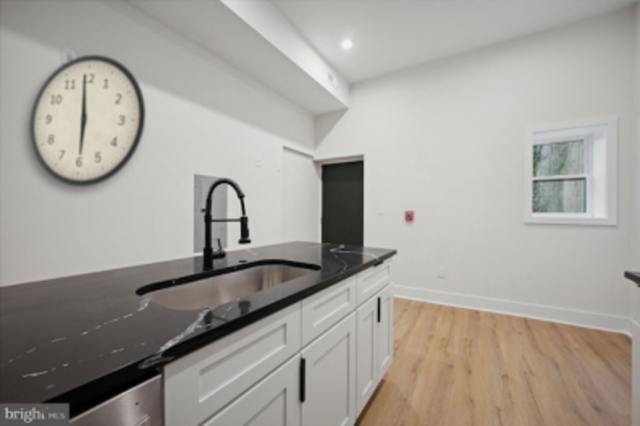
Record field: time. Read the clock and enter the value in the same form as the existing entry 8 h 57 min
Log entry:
5 h 59 min
